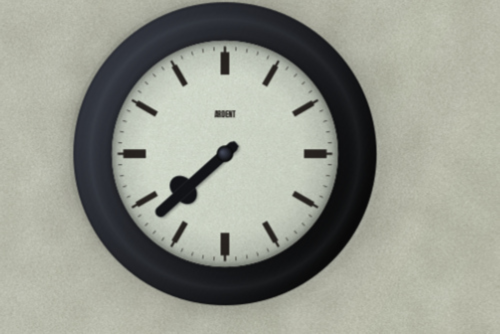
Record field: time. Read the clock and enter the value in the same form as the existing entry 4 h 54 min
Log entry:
7 h 38 min
